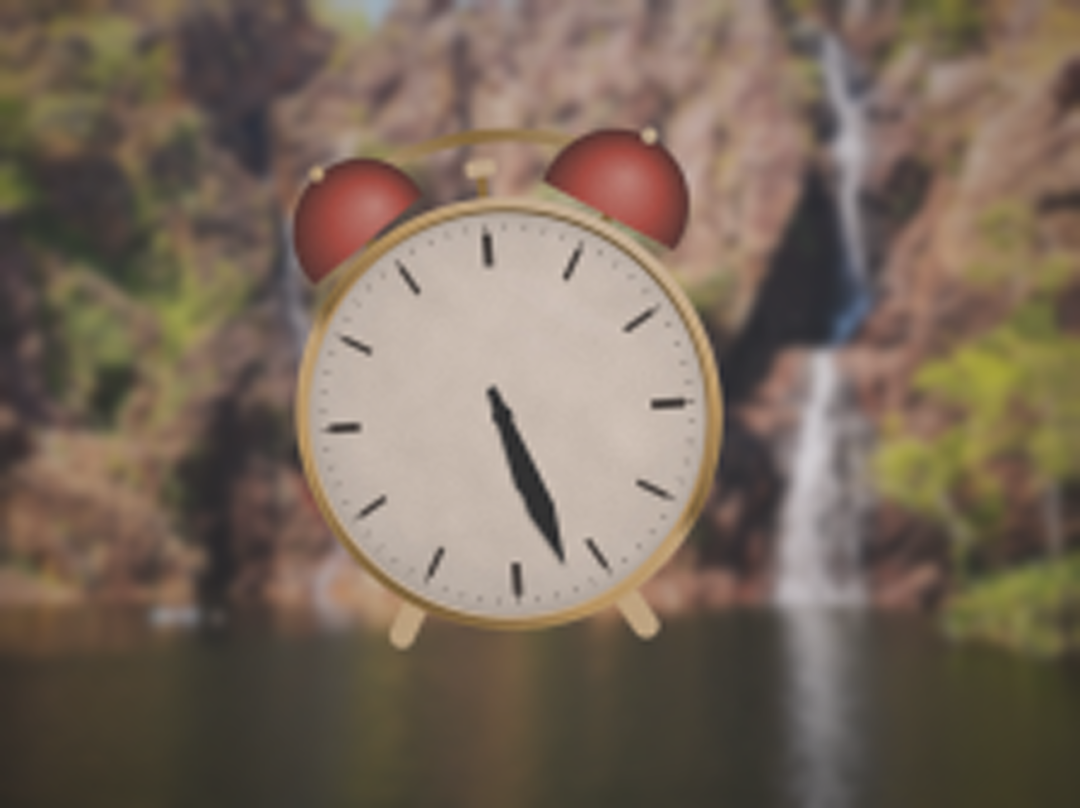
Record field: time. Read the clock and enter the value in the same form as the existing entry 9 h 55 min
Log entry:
5 h 27 min
